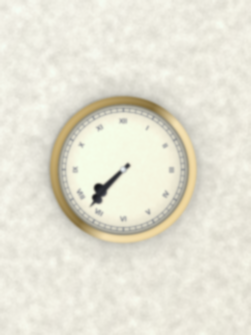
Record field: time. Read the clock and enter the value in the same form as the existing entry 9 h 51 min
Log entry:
7 h 37 min
